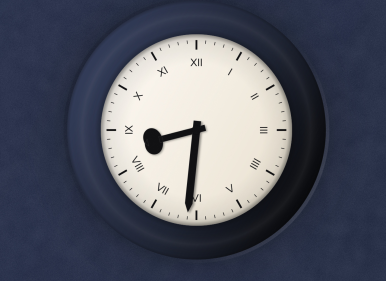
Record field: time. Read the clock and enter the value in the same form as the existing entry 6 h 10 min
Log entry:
8 h 31 min
